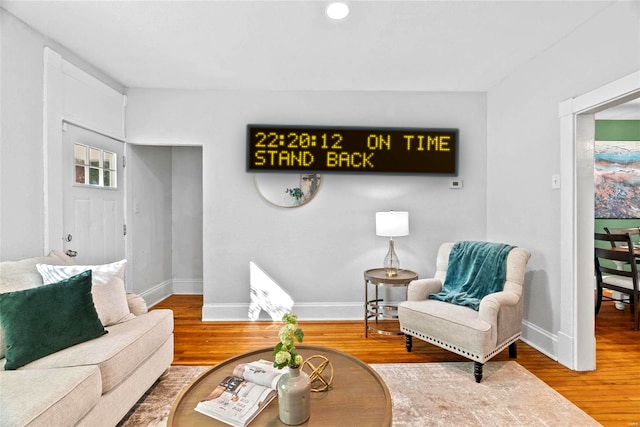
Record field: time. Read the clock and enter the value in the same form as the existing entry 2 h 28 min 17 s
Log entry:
22 h 20 min 12 s
